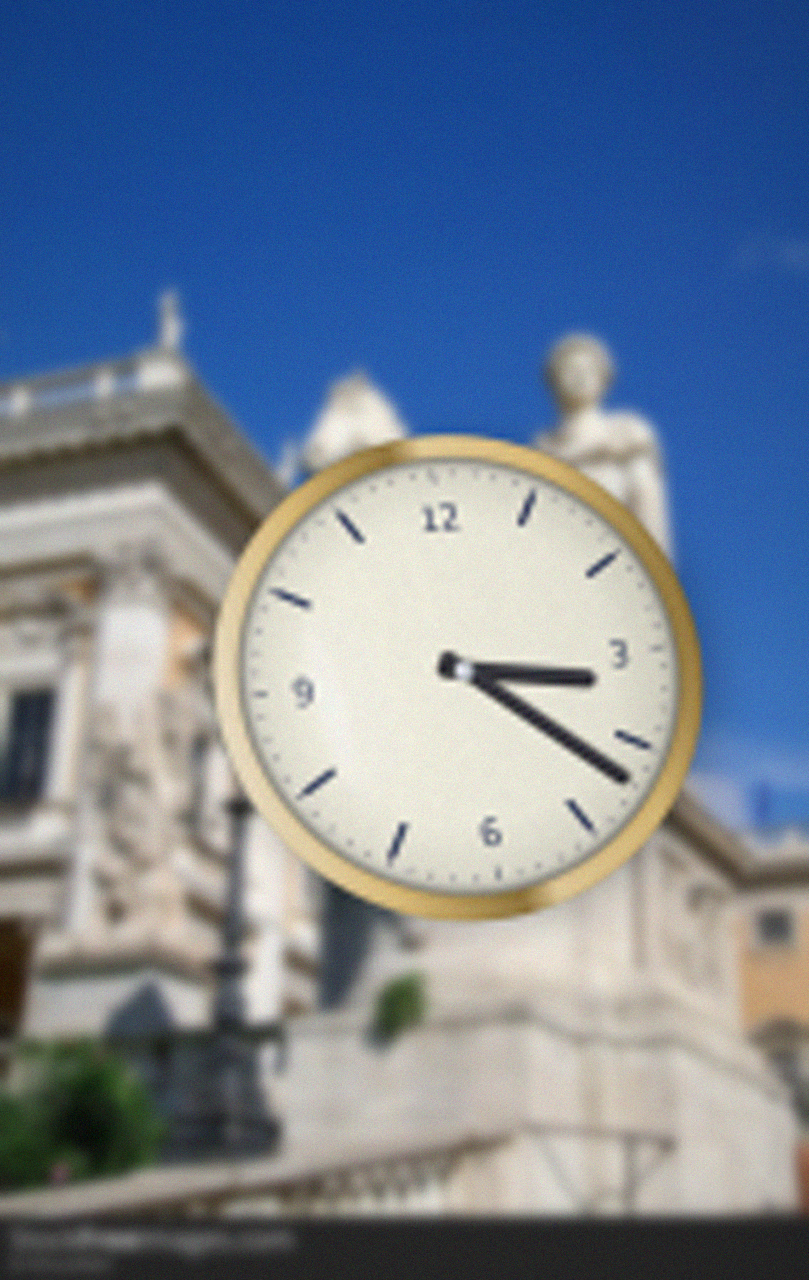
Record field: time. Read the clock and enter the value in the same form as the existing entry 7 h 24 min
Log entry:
3 h 22 min
